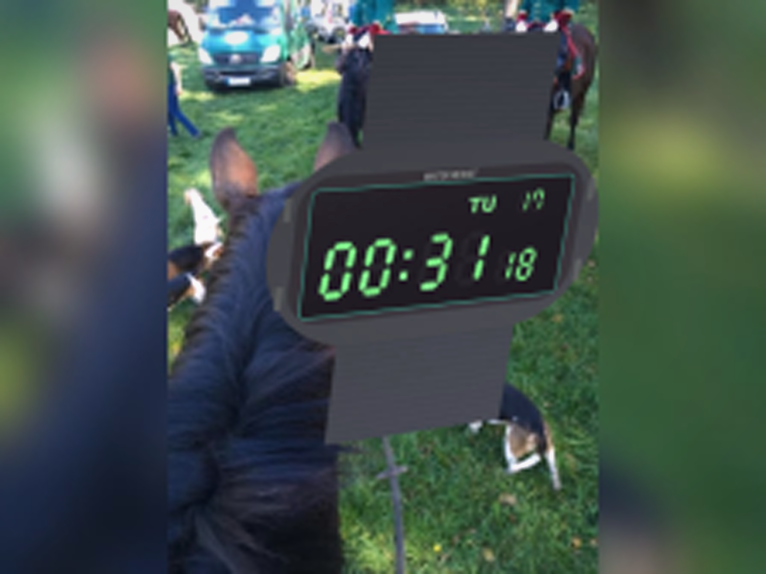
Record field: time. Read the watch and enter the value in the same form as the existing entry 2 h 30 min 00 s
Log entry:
0 h 31 min 18 s
